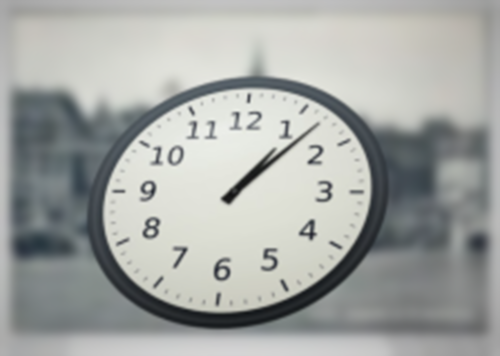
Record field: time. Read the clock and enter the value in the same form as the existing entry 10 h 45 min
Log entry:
1 h 07 min
